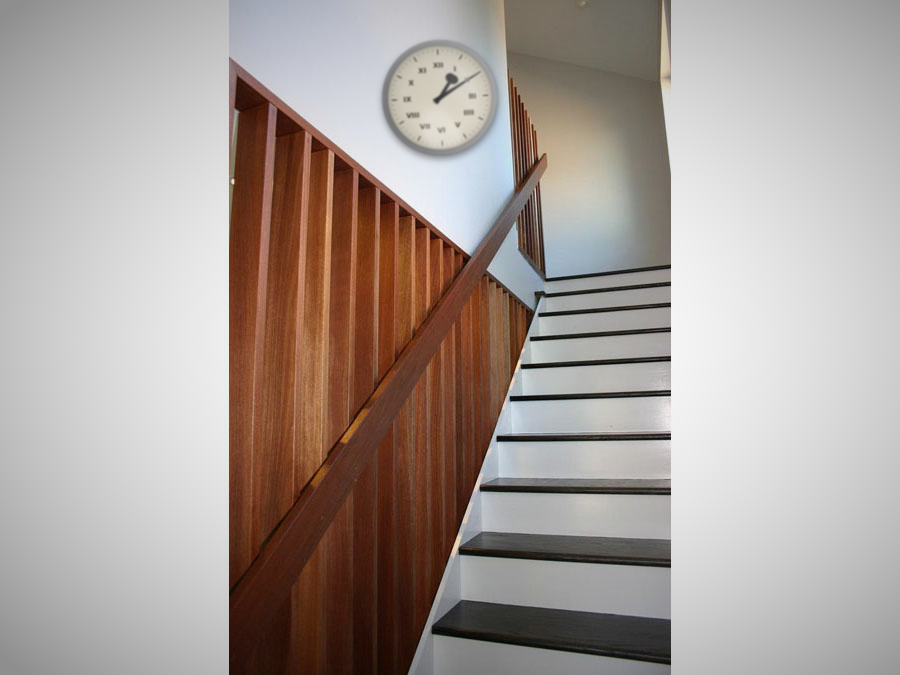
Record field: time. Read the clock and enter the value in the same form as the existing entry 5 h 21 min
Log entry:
1 h 10 min
